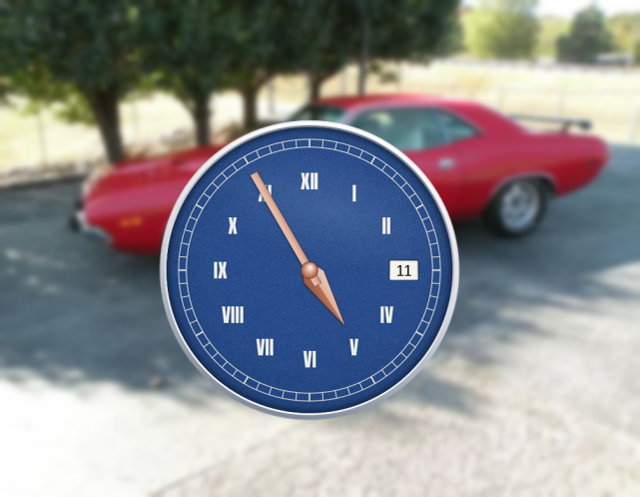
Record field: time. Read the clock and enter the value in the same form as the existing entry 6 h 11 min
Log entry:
4 h 55 min
